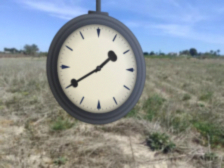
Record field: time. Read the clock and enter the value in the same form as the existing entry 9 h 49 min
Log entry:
1 h 40 min
